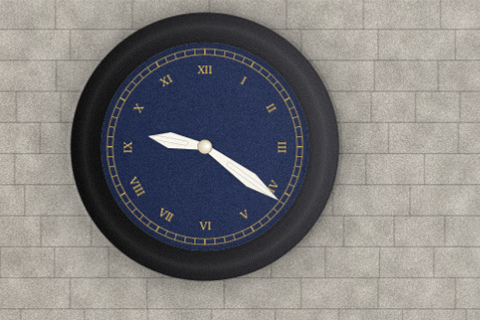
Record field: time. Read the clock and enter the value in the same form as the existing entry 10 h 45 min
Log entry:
9 h 21 min
